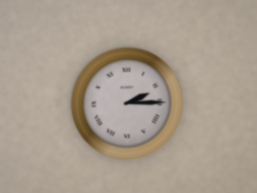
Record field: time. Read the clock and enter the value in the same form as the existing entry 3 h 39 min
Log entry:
2 h 15 min
